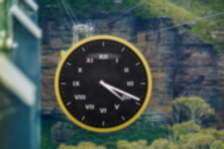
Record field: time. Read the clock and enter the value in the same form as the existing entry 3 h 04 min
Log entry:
4 h 19 min
